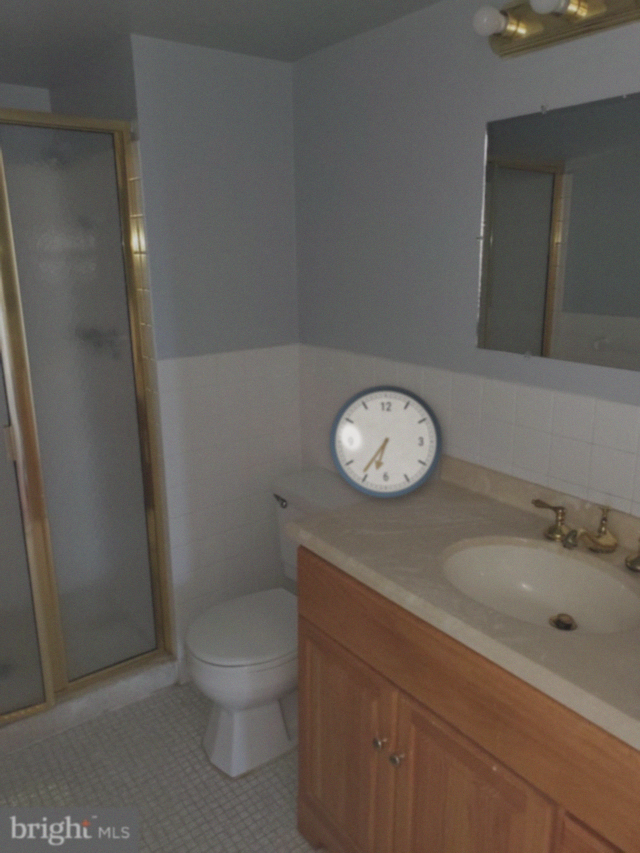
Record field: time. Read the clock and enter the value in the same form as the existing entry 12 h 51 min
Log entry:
6 h 36 min
